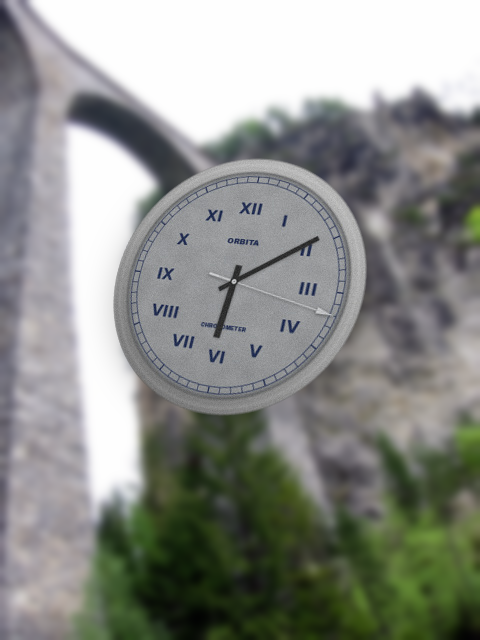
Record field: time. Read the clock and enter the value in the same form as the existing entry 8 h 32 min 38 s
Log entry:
6 h 09 min 17 s
